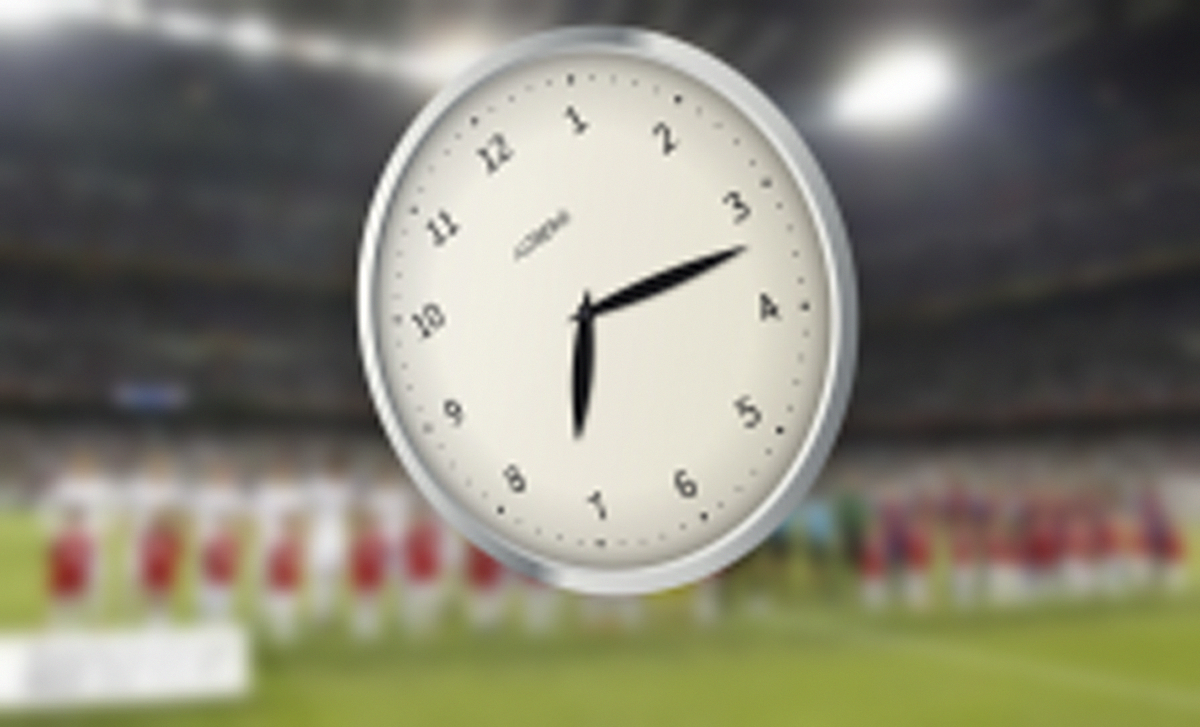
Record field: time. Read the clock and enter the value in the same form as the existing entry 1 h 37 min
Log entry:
7 h 17 min
